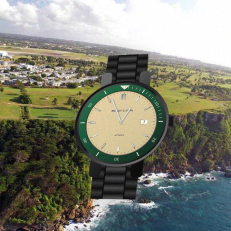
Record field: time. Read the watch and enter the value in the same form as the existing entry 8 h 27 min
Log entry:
12 h 56 min
